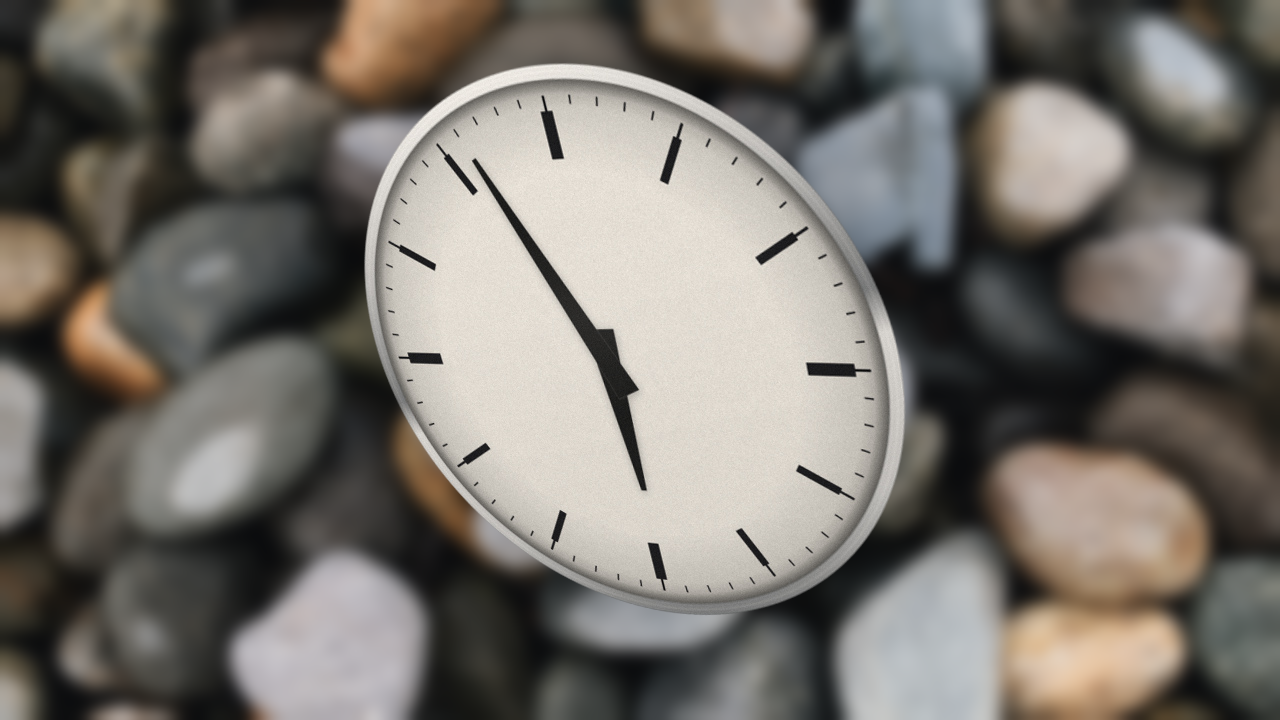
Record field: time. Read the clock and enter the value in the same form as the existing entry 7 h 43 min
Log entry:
5 h 56 min
